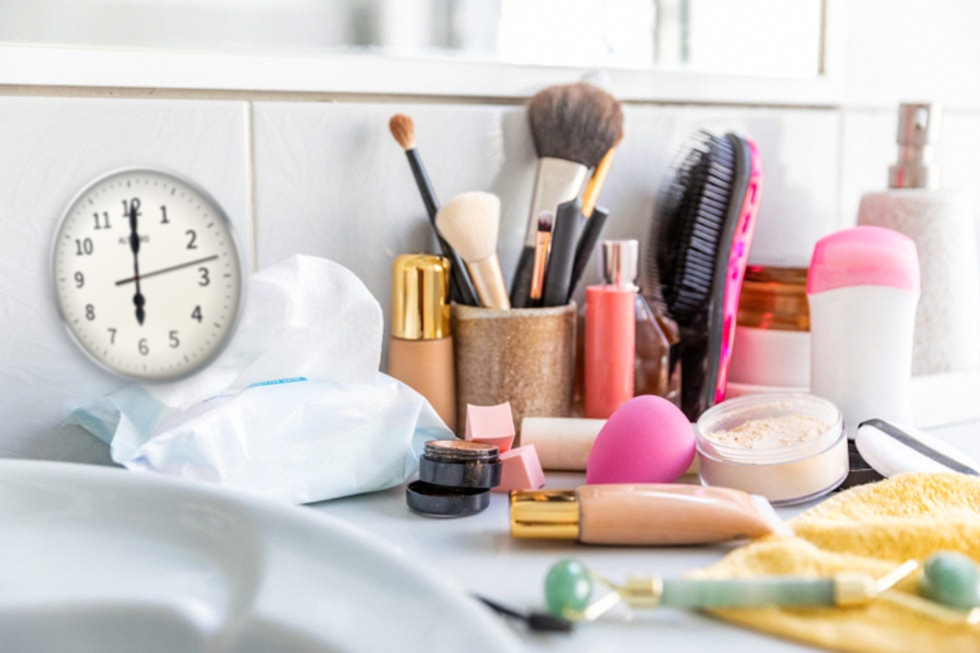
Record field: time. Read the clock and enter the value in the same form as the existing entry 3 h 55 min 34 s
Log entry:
6 h 00 min 13 s
